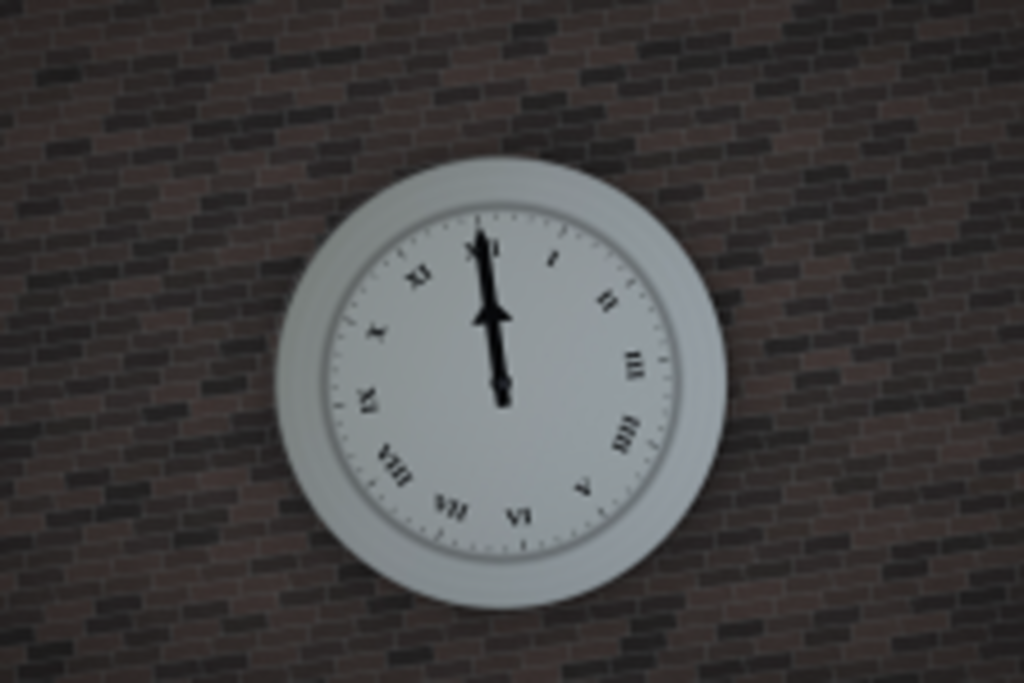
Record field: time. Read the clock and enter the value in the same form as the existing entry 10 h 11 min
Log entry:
12 h 00 min
